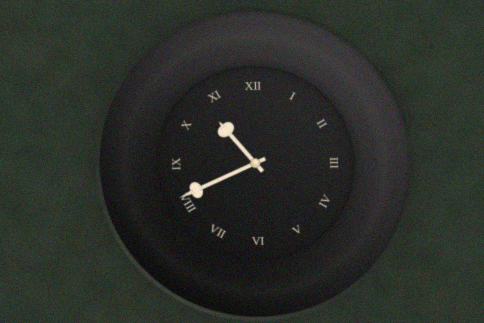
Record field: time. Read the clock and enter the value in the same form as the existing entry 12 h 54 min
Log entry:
10 h 41 min
